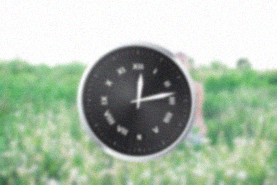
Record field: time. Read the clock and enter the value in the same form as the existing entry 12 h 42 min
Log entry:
12 h 13 min
